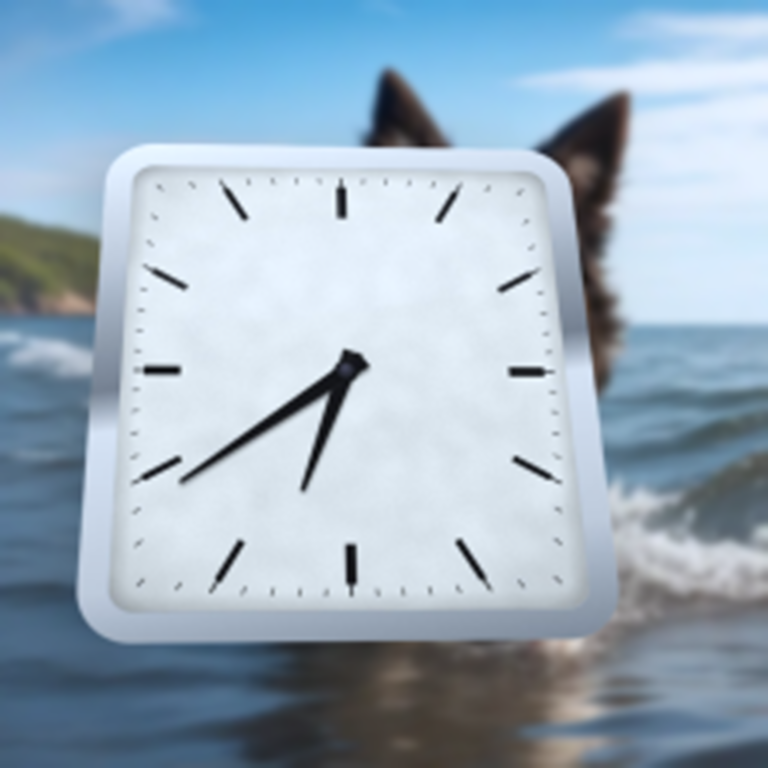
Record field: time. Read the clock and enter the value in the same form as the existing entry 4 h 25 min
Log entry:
6 h 39 min
